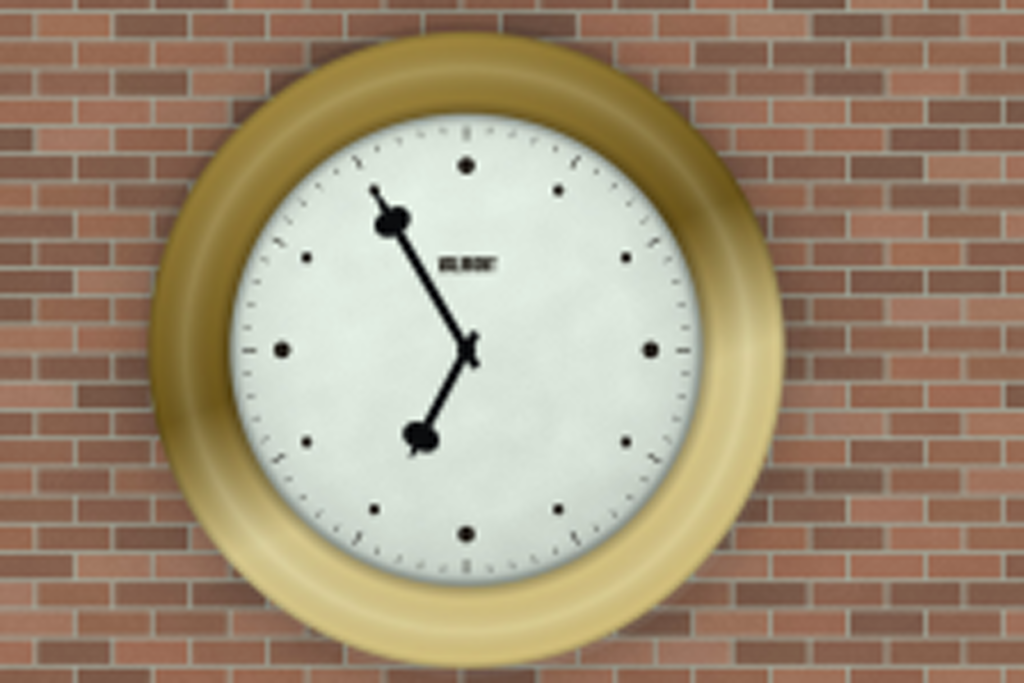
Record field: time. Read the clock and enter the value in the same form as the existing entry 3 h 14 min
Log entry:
6 h 55 min
